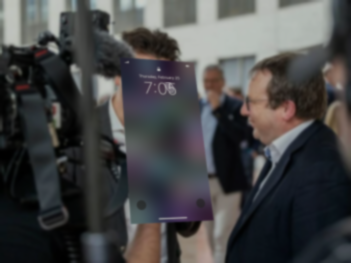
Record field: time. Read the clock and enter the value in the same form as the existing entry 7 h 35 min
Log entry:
7 h 05 min
